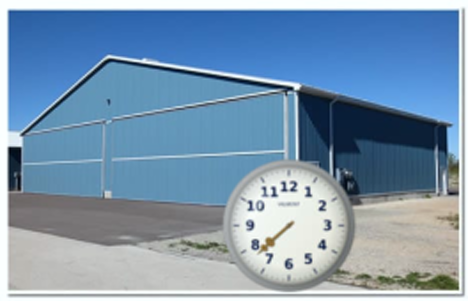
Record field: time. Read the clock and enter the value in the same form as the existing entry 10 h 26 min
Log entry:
7 h 38 min
